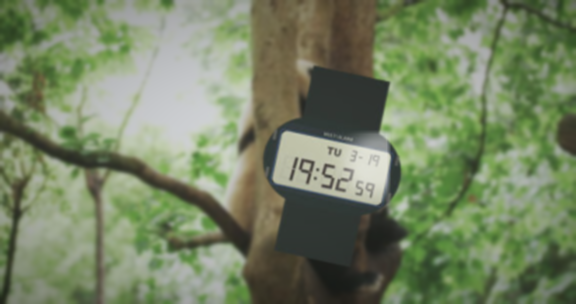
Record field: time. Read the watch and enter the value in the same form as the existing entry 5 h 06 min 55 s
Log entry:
19 h 52 min 59 s
